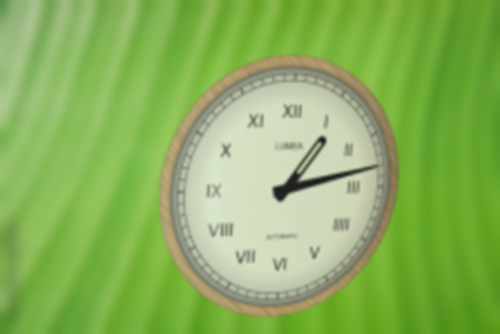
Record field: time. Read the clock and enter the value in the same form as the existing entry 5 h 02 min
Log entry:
1 h 13 min
